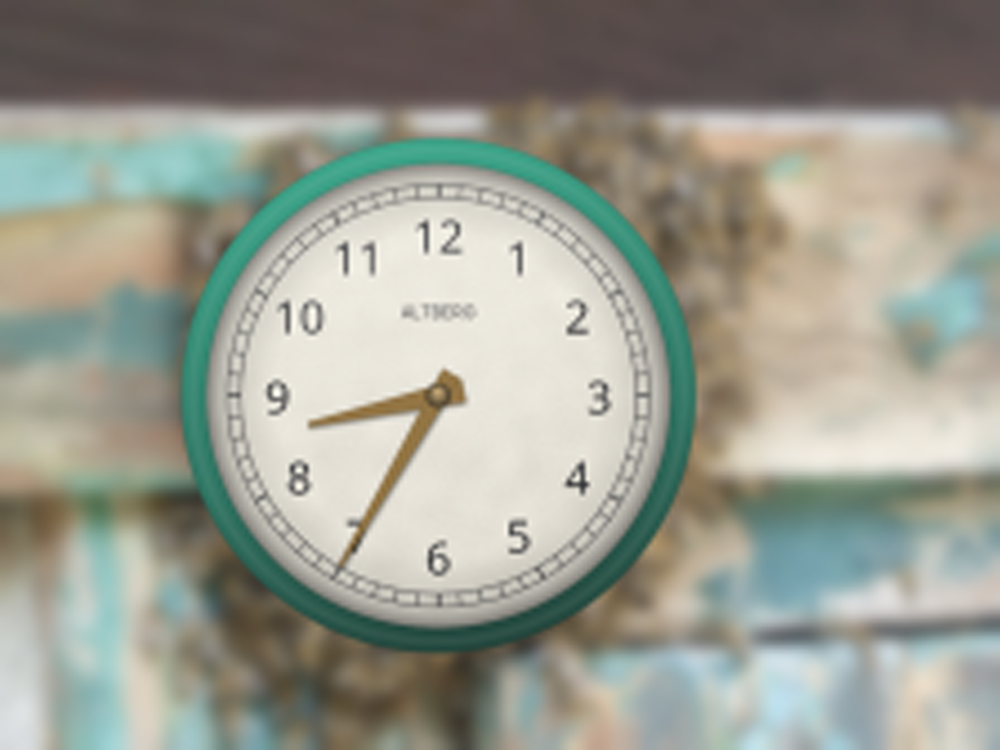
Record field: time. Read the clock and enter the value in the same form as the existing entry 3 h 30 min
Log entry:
8 h 35 min
